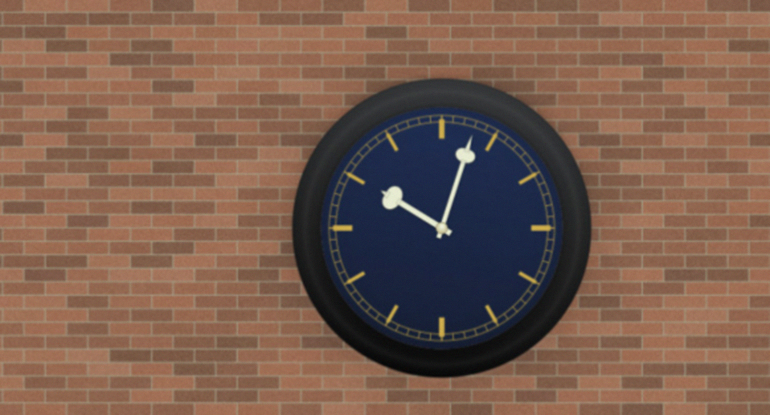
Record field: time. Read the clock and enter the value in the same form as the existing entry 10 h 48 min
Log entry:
10 h 03 min
